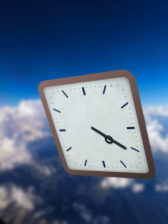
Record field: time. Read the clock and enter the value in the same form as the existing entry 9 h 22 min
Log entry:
4 h 21 min
